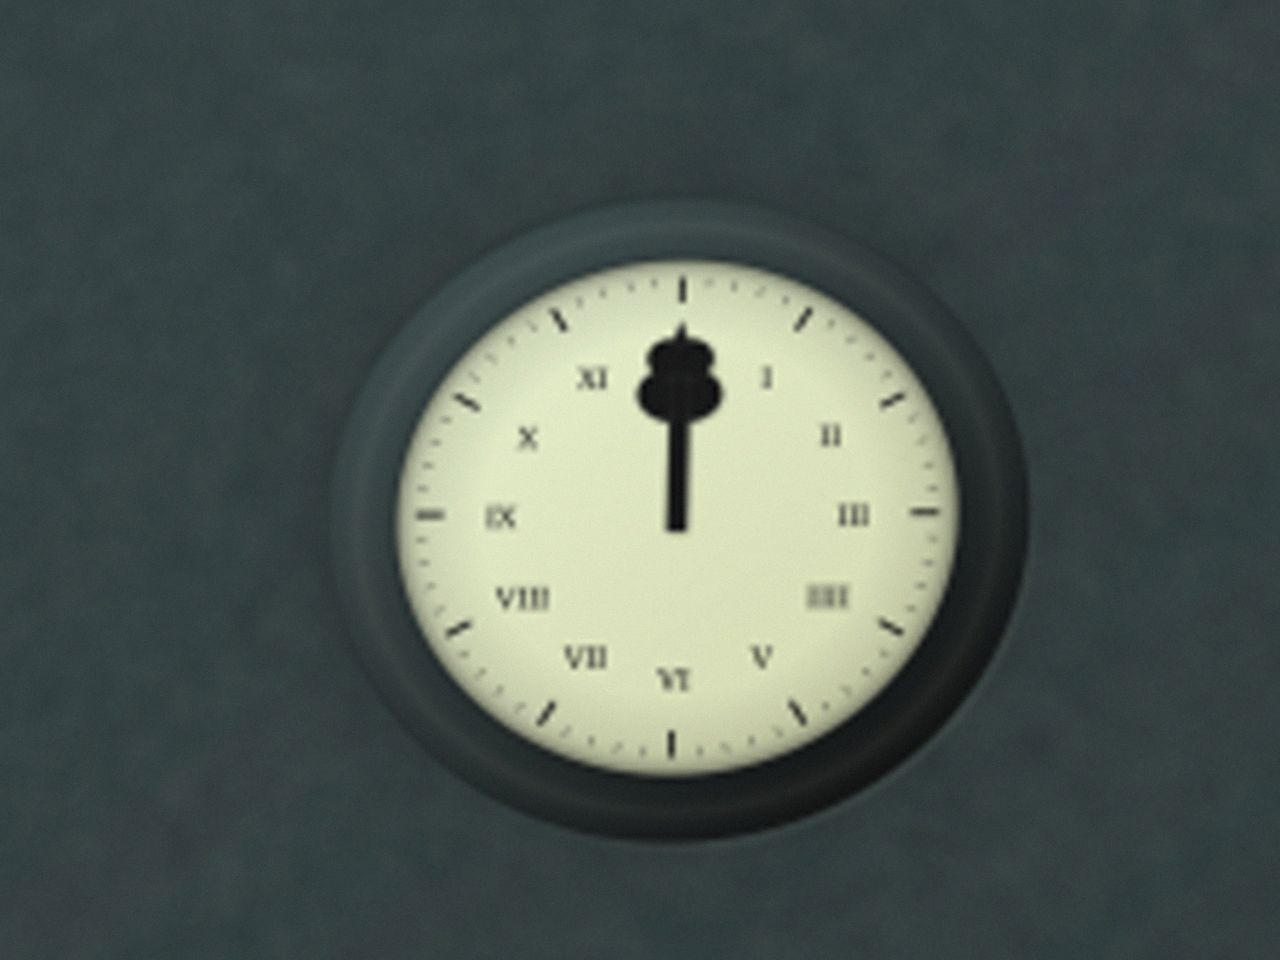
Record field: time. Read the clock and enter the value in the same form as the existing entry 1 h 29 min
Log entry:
12 h 00 min
